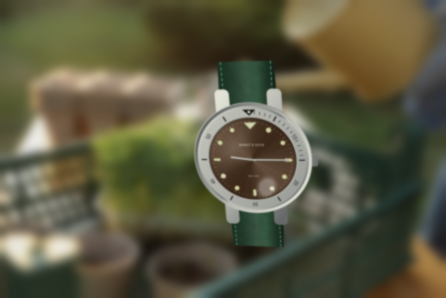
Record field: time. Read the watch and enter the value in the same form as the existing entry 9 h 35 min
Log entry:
9 h 15 min
